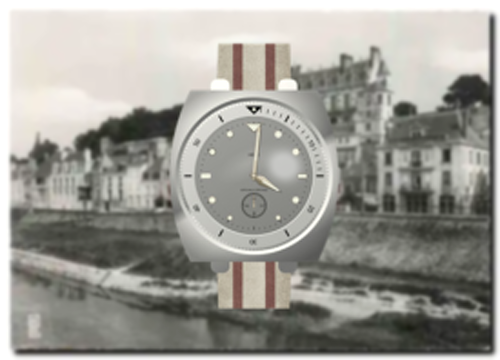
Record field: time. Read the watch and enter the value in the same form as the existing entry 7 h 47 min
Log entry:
4 h 01 min
